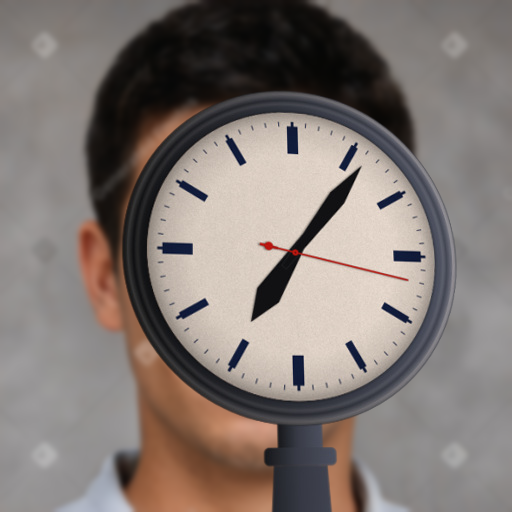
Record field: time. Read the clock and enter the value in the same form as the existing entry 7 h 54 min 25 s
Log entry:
7 h 06 min 17 s
